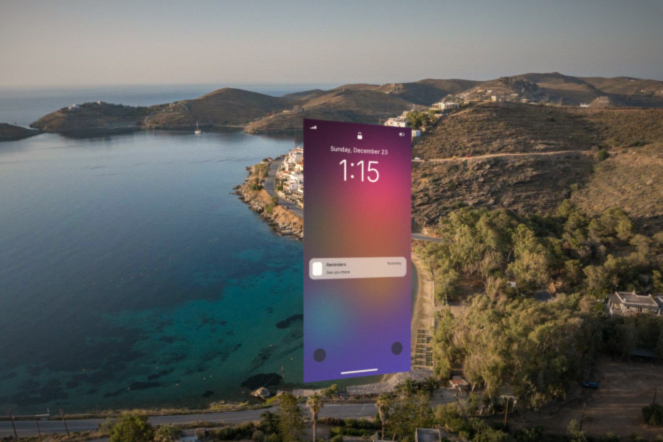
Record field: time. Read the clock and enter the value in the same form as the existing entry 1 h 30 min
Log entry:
1 h 15 min
